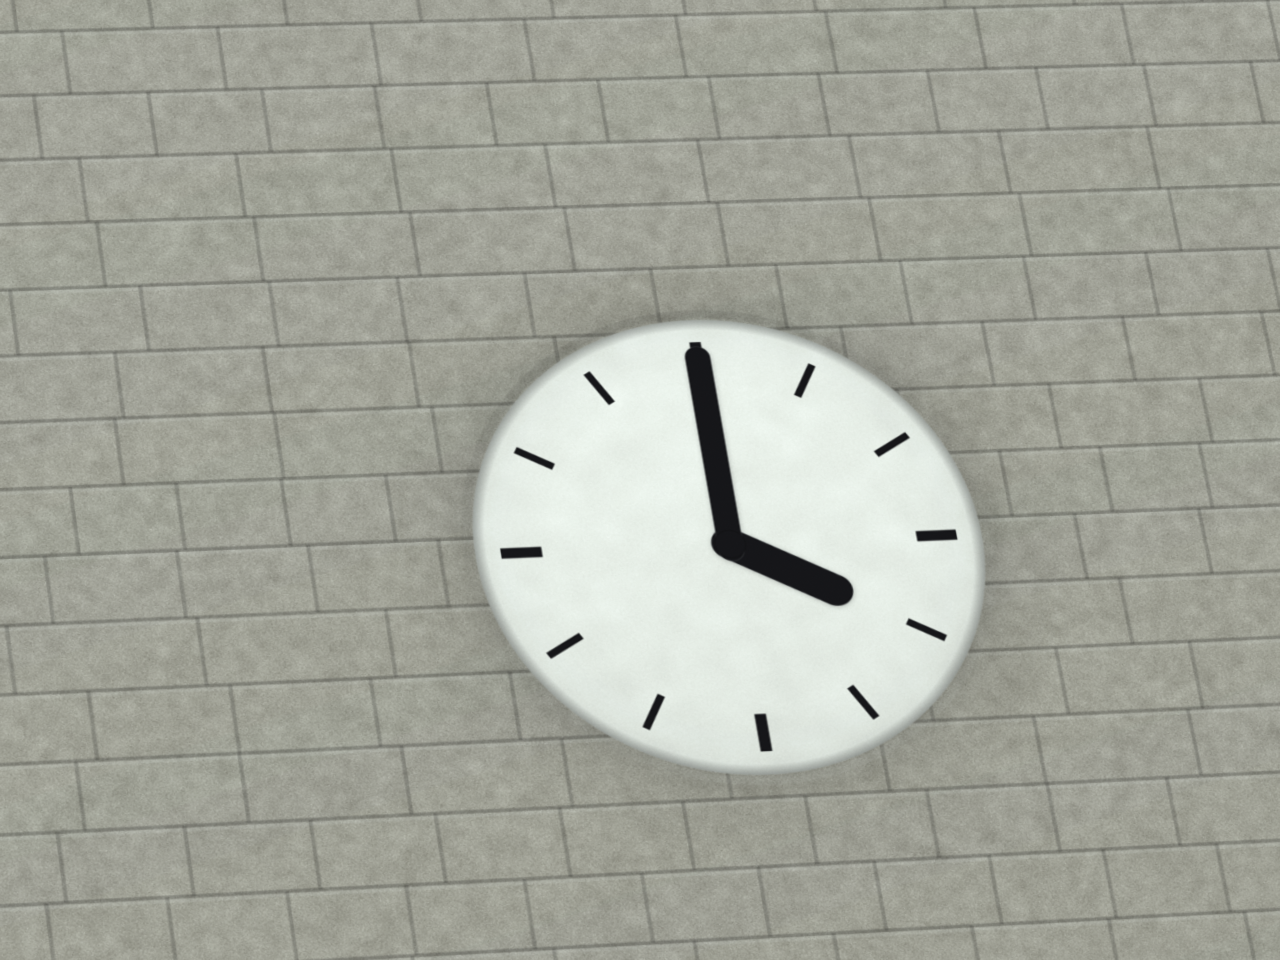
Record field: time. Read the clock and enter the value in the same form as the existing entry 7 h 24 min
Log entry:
4 h 00 min
